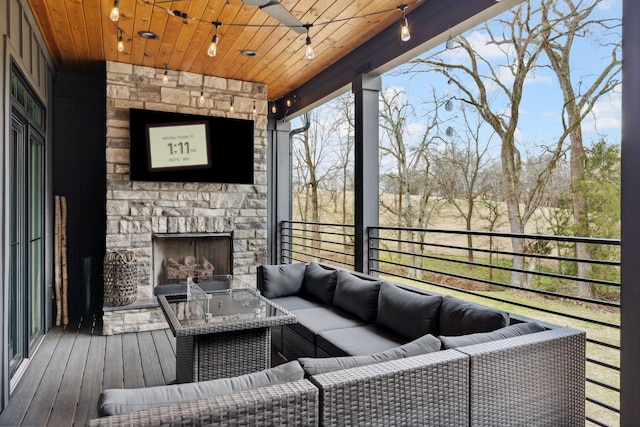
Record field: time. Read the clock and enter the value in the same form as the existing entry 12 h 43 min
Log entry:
1 h 11 min
